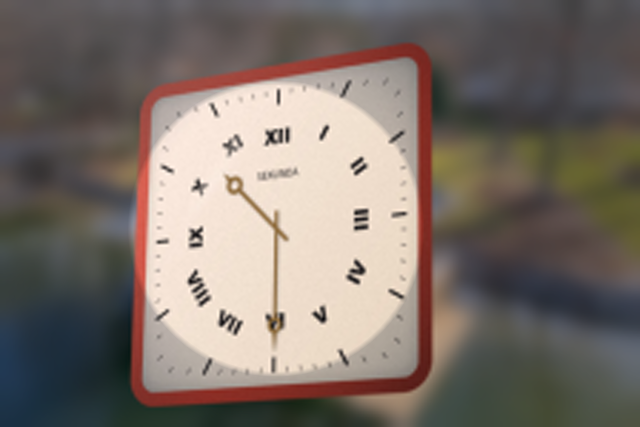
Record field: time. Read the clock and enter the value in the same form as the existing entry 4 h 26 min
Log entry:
10 h 30 min
